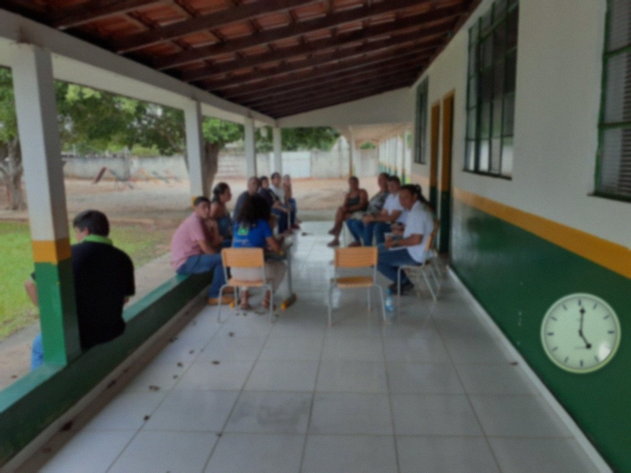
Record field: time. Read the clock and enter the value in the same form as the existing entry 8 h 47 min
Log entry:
5 h 01 min
